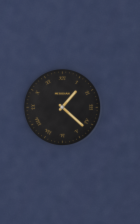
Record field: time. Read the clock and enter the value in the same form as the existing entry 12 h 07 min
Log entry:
1 h 22 min
